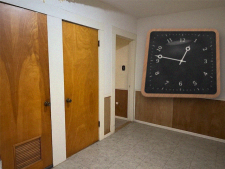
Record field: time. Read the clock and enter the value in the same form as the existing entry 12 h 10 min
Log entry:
12 h 47 min
